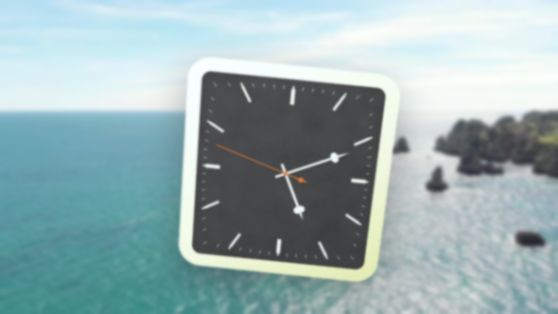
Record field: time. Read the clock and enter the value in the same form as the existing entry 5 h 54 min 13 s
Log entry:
5 h 10 min 48 s
